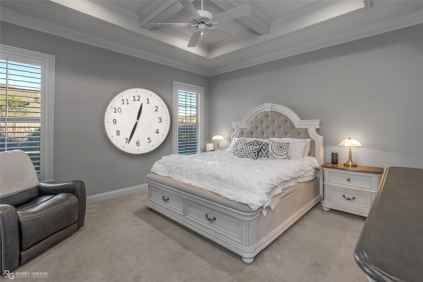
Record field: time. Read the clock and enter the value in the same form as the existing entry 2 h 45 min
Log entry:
12 h 34 min
